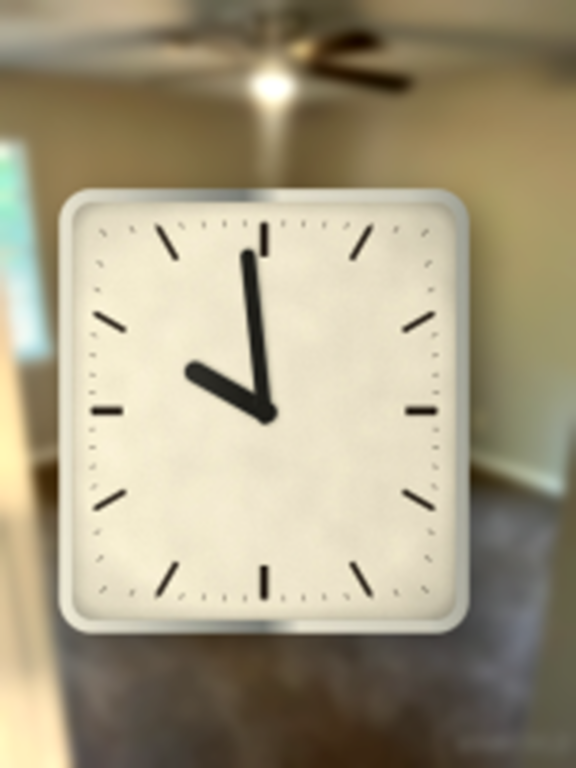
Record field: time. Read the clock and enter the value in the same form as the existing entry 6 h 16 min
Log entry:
9 h 59 min
